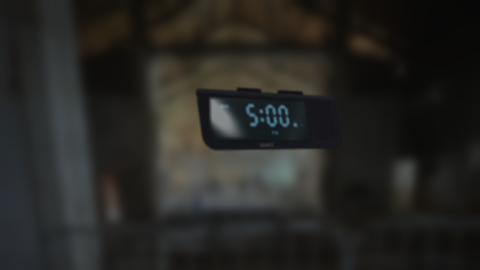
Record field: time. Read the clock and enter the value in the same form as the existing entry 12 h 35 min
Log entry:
5 h 00 min
